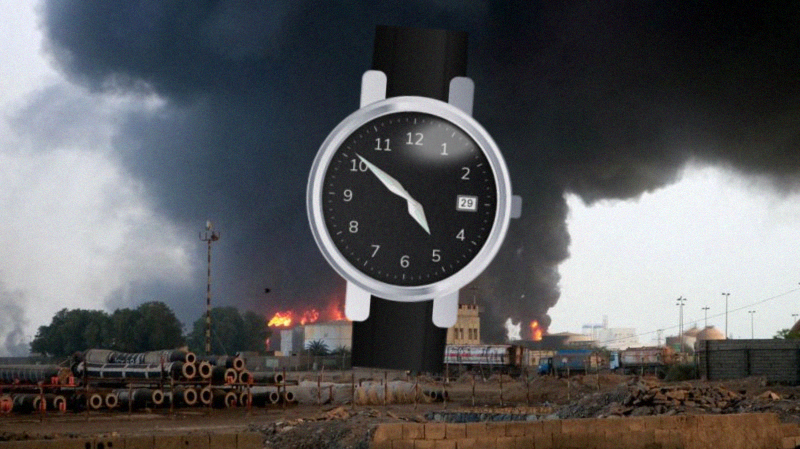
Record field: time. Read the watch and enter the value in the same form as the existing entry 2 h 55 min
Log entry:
4 h 51 min
